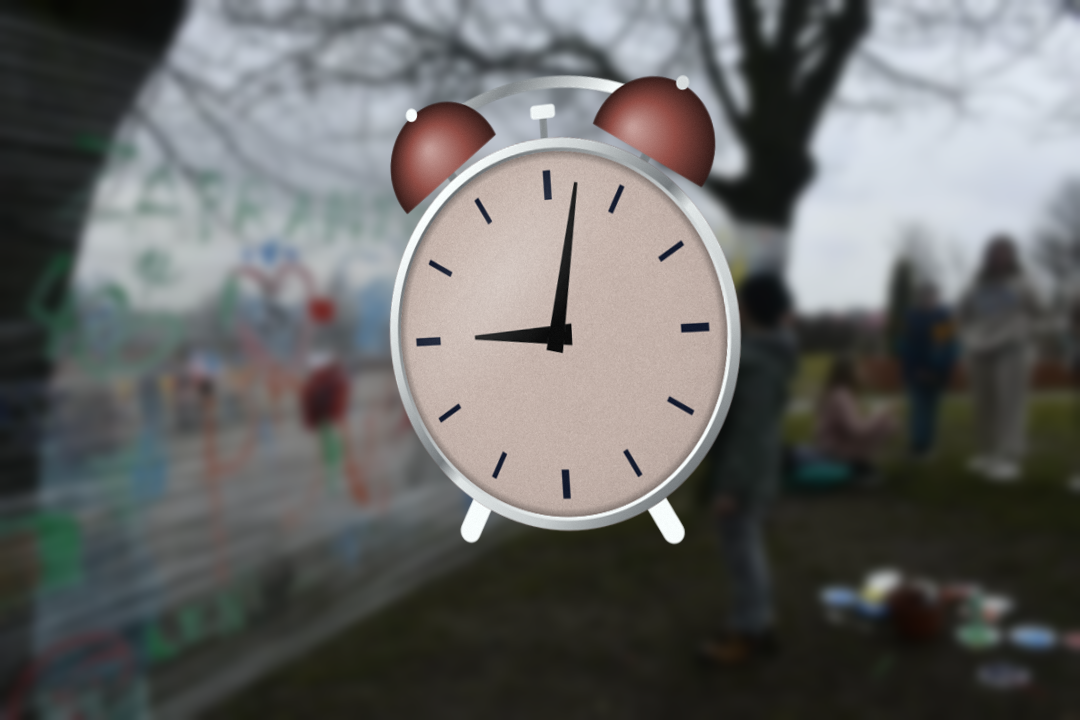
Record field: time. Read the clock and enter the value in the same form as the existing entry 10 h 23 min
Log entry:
9 h 02 min
